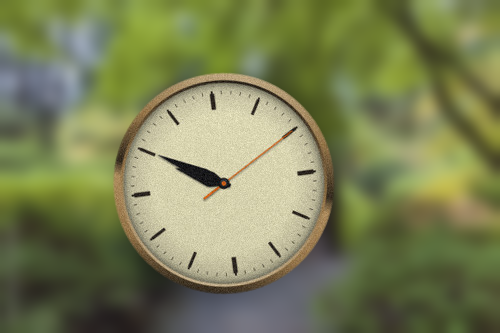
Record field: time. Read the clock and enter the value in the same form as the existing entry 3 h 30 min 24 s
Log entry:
9 h 50 min 10 s
